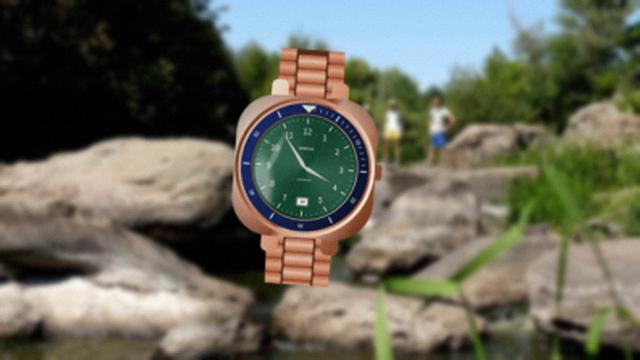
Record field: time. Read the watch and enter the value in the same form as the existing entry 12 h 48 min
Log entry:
3 h 54 min
